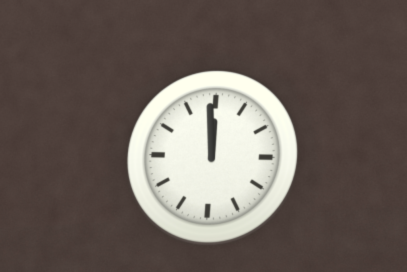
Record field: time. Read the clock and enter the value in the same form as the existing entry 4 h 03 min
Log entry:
11 h 59 min
